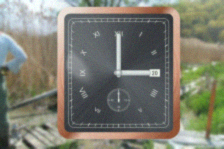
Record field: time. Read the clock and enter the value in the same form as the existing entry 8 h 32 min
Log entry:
3 h 00 min
